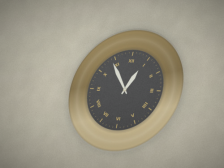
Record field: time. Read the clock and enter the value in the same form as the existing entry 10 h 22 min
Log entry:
12 h 54 min
